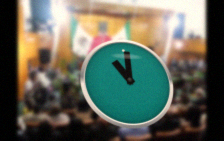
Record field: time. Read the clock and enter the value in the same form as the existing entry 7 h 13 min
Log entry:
11 h 01 min
